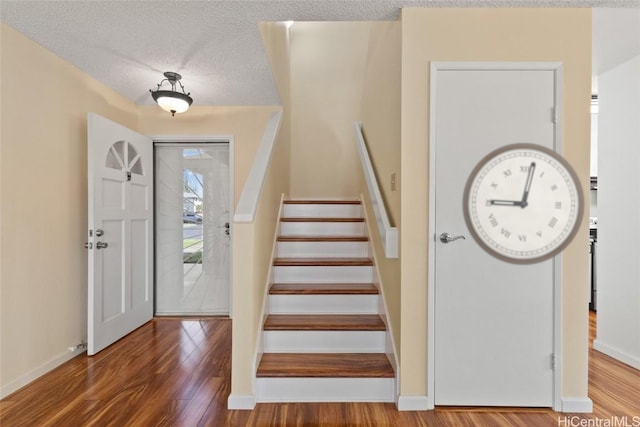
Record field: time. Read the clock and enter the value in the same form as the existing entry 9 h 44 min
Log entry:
9 h 02 min
